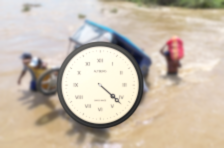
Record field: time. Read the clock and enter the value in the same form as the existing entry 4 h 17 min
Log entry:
4 h 22 min
